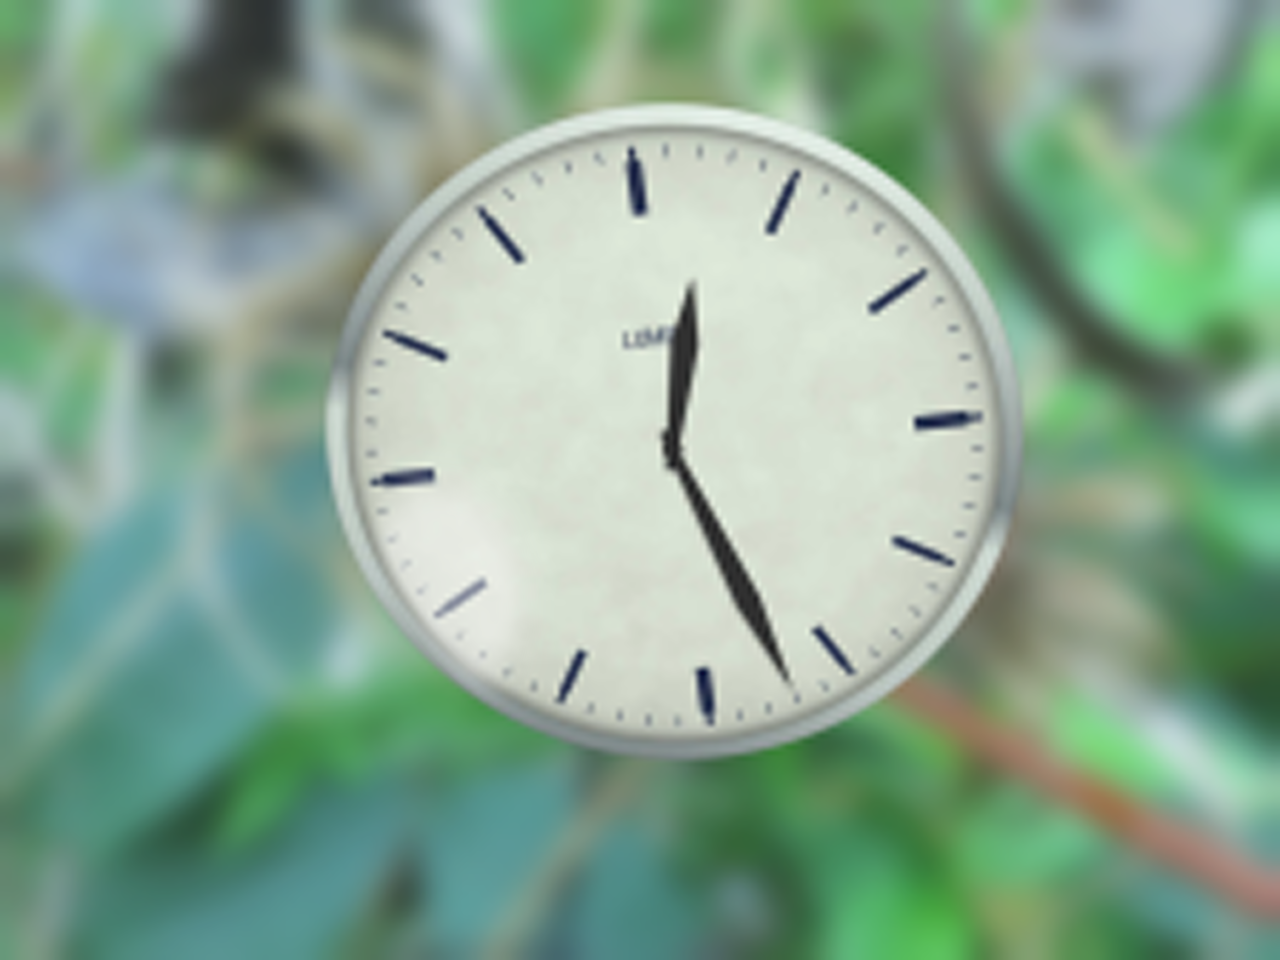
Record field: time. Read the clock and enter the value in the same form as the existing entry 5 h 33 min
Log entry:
12 h 27 min
